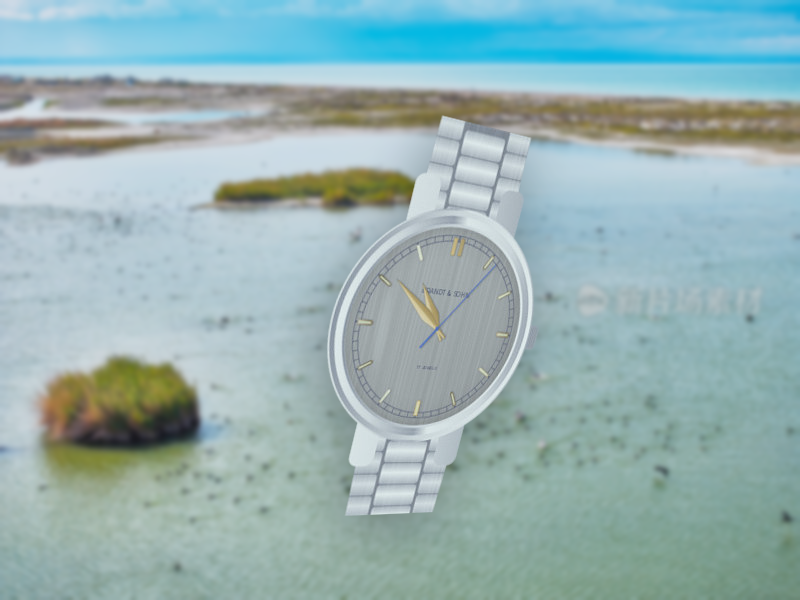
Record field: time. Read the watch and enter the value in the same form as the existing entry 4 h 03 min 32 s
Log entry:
10 h 51 min 06 s
